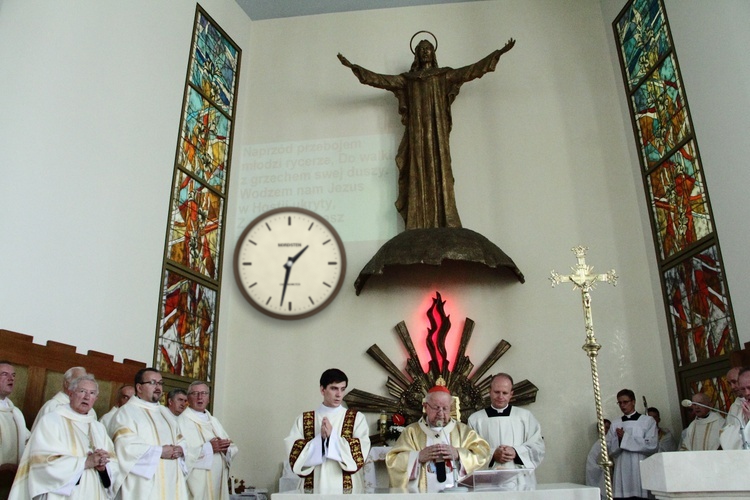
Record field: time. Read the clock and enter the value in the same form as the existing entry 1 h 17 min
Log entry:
1 h 32 min
